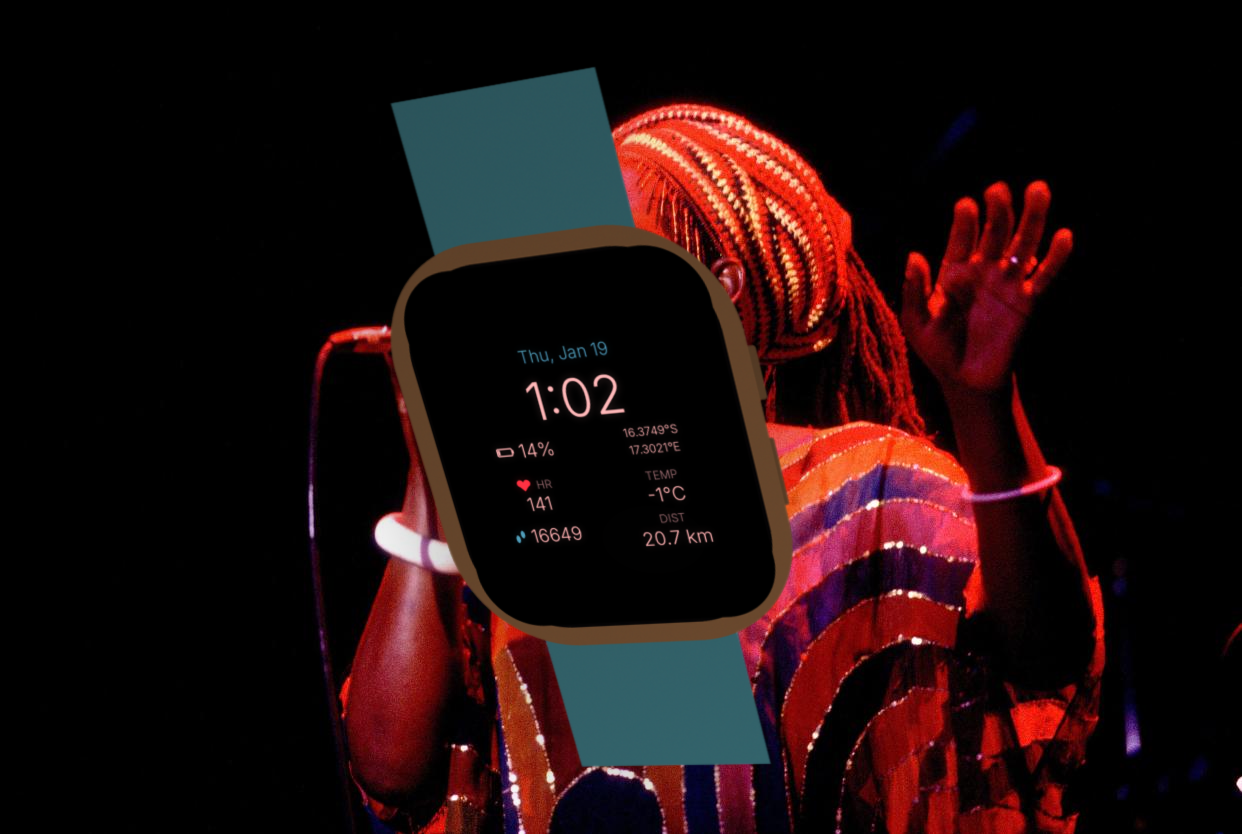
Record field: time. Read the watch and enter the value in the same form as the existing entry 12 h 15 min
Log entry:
1 h 02 min
